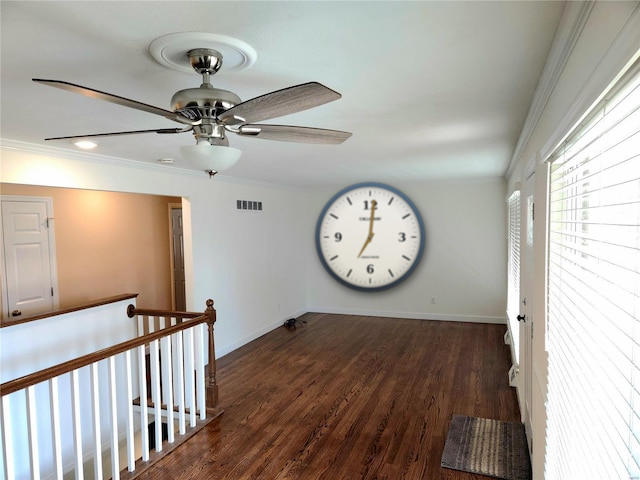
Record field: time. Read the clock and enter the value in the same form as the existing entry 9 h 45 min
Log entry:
7 h 01 min
